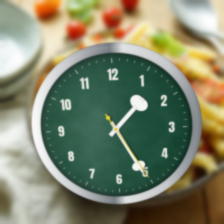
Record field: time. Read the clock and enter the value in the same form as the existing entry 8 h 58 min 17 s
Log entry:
1 h 25 min 25 s
